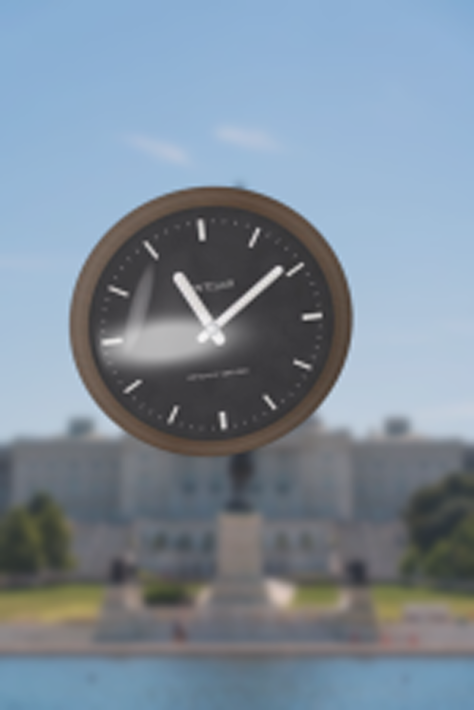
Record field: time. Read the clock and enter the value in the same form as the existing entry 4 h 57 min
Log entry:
11 h 09 min
